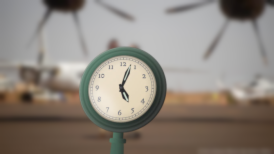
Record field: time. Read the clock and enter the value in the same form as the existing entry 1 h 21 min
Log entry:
5 h 03 min
